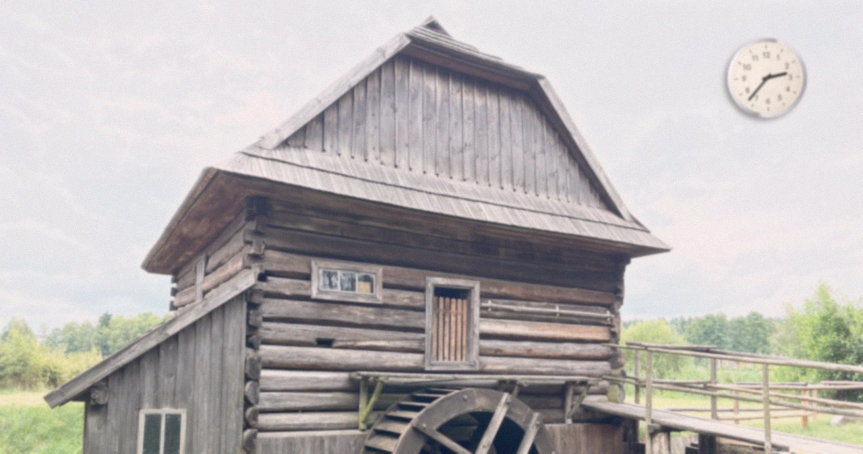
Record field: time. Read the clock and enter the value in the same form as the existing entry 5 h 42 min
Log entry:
2 h 37 min
